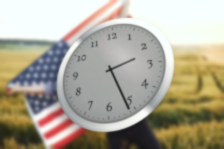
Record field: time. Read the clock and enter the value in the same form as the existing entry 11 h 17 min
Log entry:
2 h 26 min
